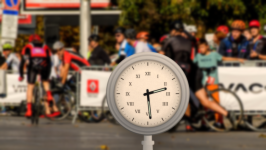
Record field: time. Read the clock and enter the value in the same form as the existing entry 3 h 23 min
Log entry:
2 h 29 min
